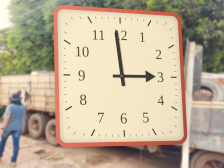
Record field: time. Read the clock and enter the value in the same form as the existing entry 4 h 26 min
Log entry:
2 h 59 min
